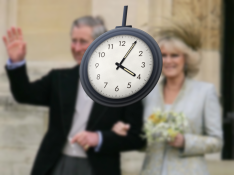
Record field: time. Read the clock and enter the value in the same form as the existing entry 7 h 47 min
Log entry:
4 h 05 min
